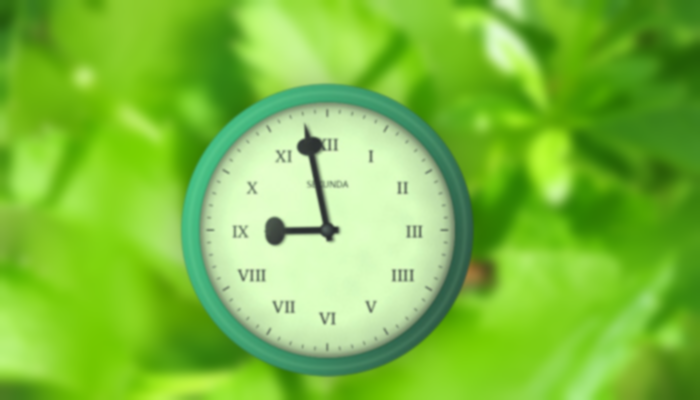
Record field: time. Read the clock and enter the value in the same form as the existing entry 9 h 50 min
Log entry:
8 h 58 min
